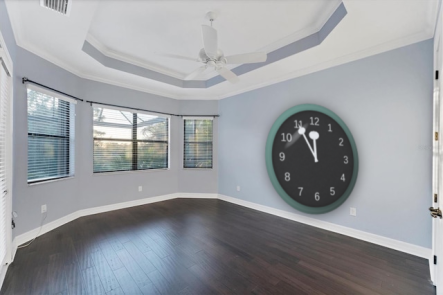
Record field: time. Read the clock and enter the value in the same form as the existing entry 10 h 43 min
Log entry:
11 h 55 min
